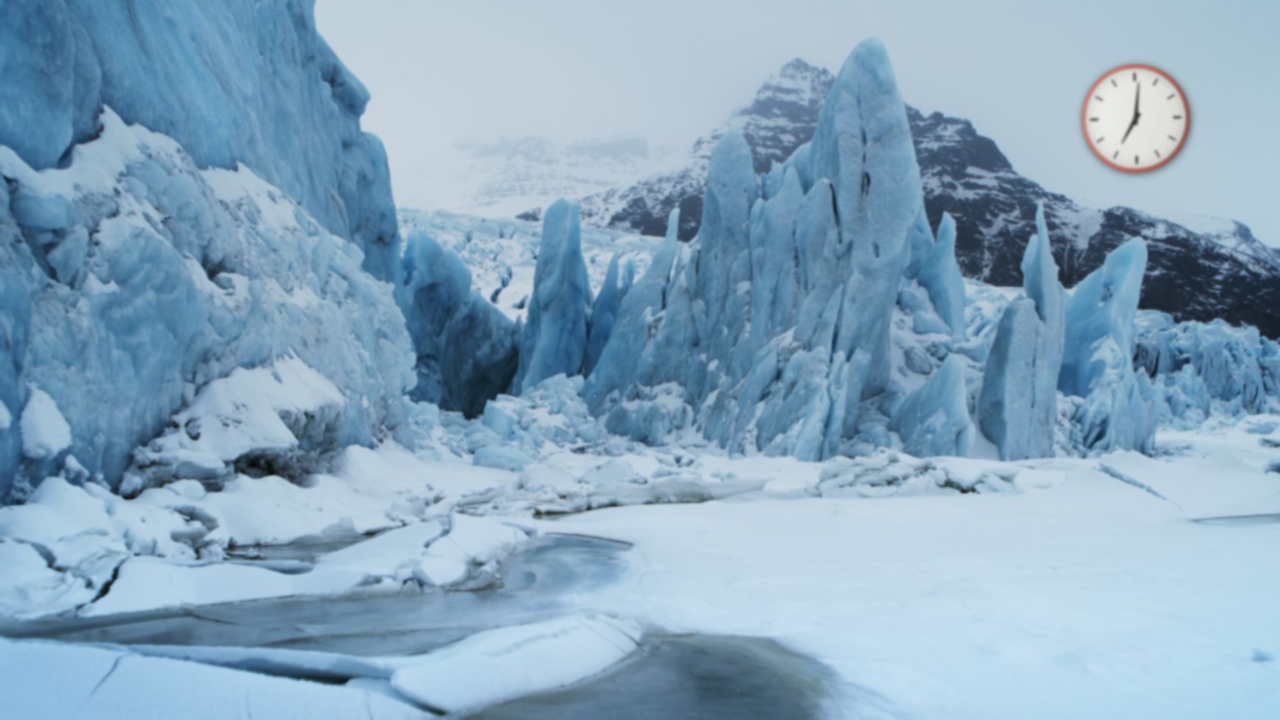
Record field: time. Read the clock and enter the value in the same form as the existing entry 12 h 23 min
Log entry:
7 h 01 min
